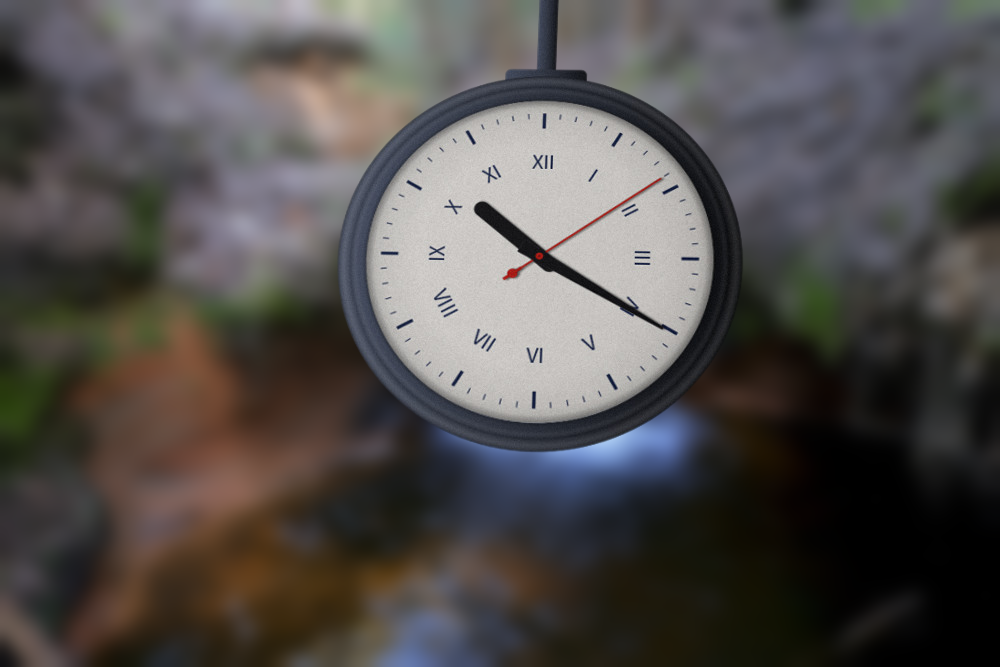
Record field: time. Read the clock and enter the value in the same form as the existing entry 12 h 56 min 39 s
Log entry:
10 h 20 min 09 s
